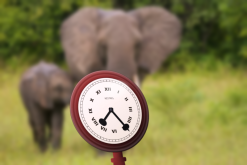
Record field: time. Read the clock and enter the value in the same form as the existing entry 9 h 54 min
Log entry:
7 h 24 min
